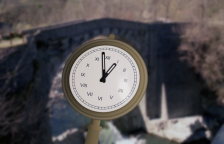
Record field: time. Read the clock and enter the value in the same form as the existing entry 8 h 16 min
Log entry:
12 h 58 min
